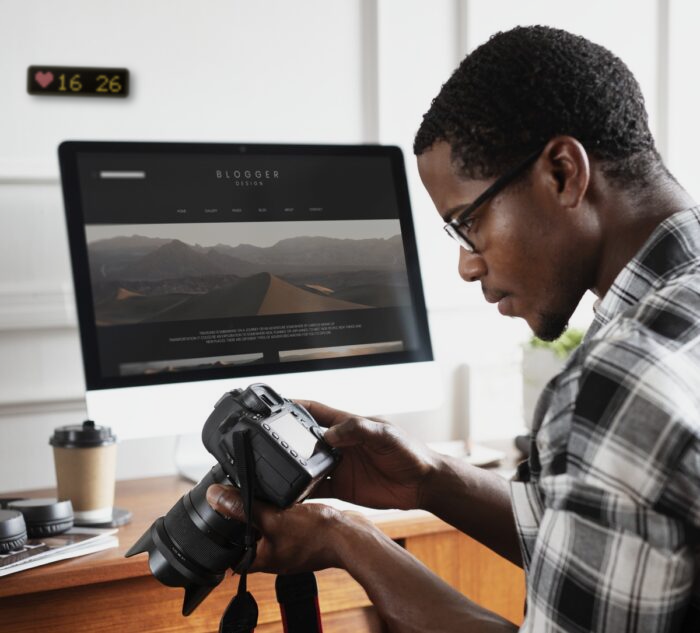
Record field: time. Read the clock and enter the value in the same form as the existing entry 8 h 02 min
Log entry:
16 h 26 min
